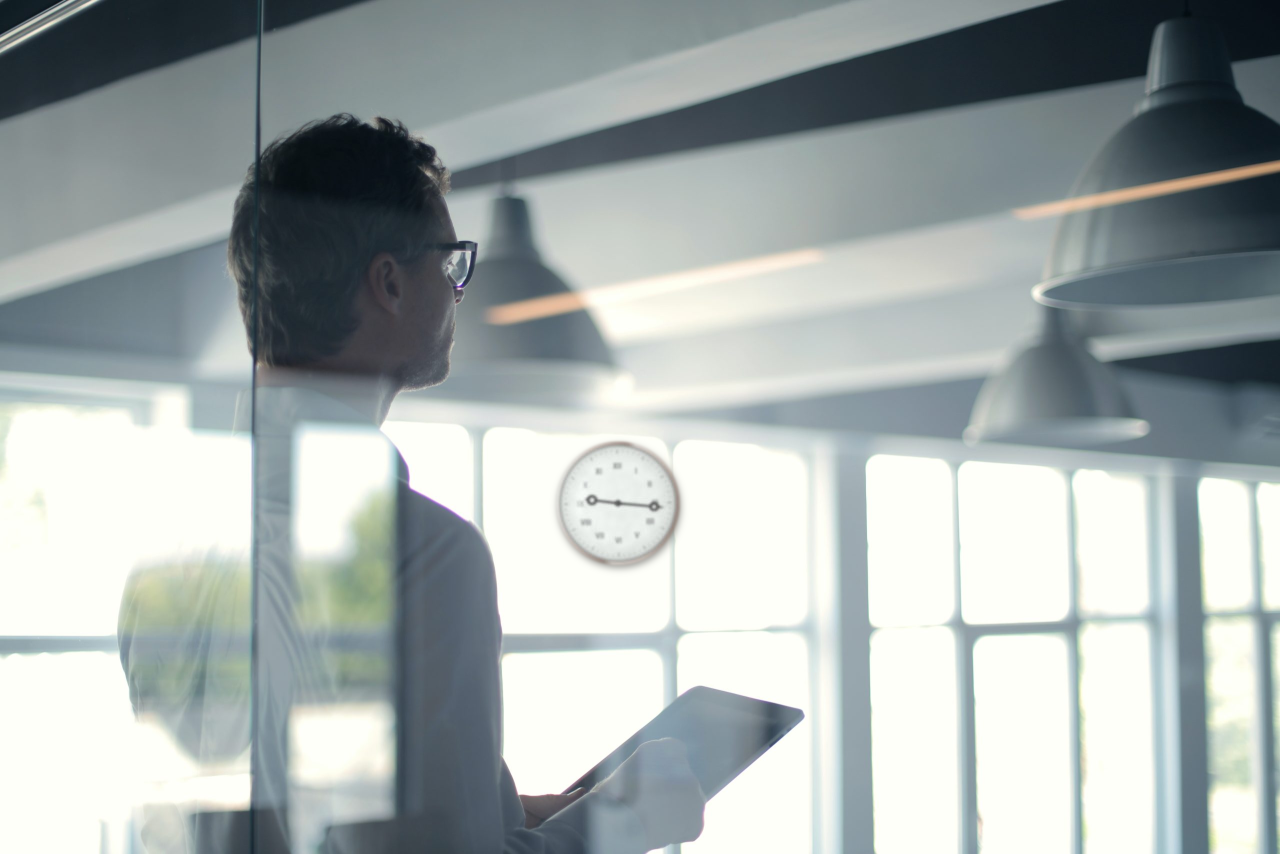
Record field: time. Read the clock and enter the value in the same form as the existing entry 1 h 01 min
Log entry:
9 h 16 min
